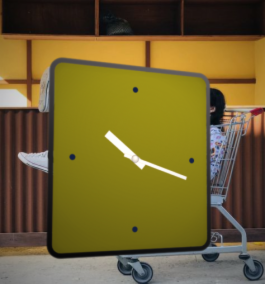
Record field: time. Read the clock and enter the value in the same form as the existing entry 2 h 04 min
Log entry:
10 h 18 min
